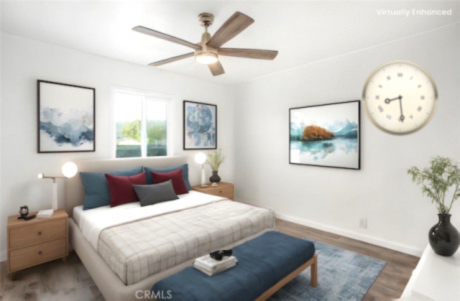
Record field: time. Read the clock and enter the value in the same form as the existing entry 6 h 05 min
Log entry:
8 h 29 min
